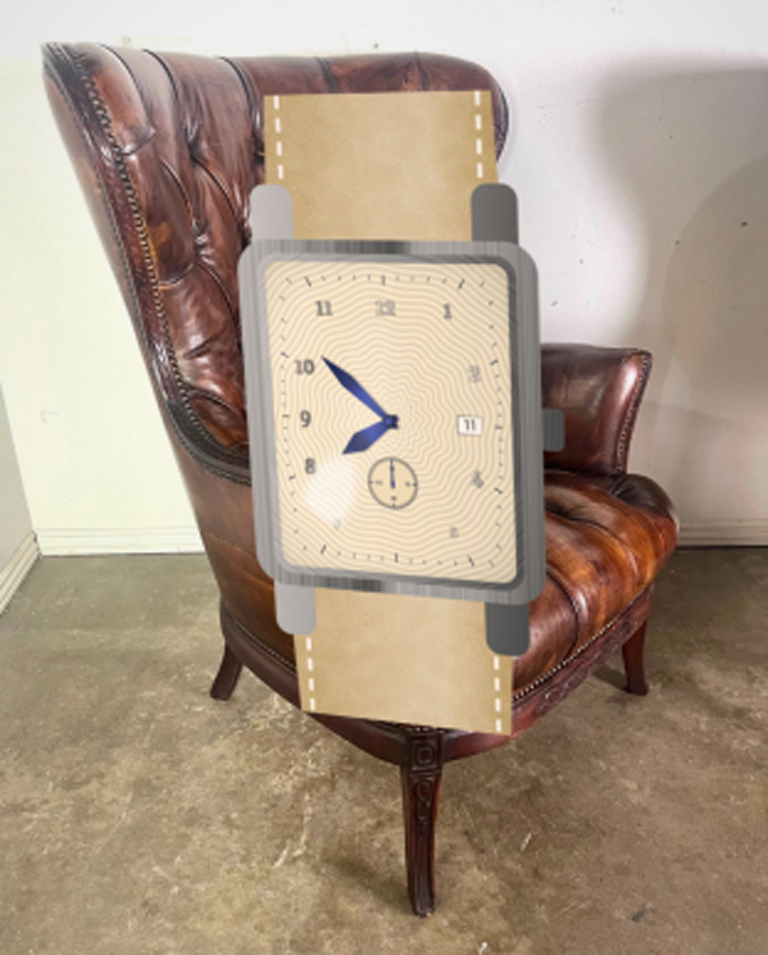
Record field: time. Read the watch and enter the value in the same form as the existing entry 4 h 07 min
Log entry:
7 h 52 min
